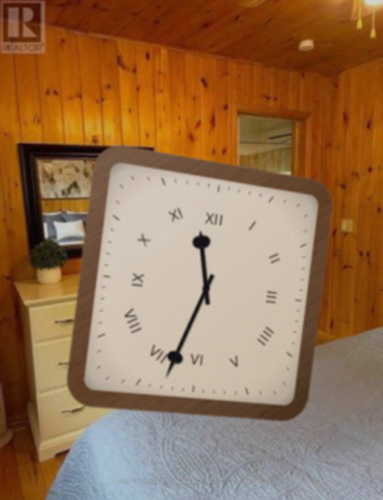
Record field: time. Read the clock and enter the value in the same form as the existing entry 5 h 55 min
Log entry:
11 h 33 min
